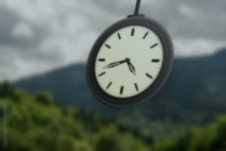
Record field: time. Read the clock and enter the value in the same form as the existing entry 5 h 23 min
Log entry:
4 h 42 min
